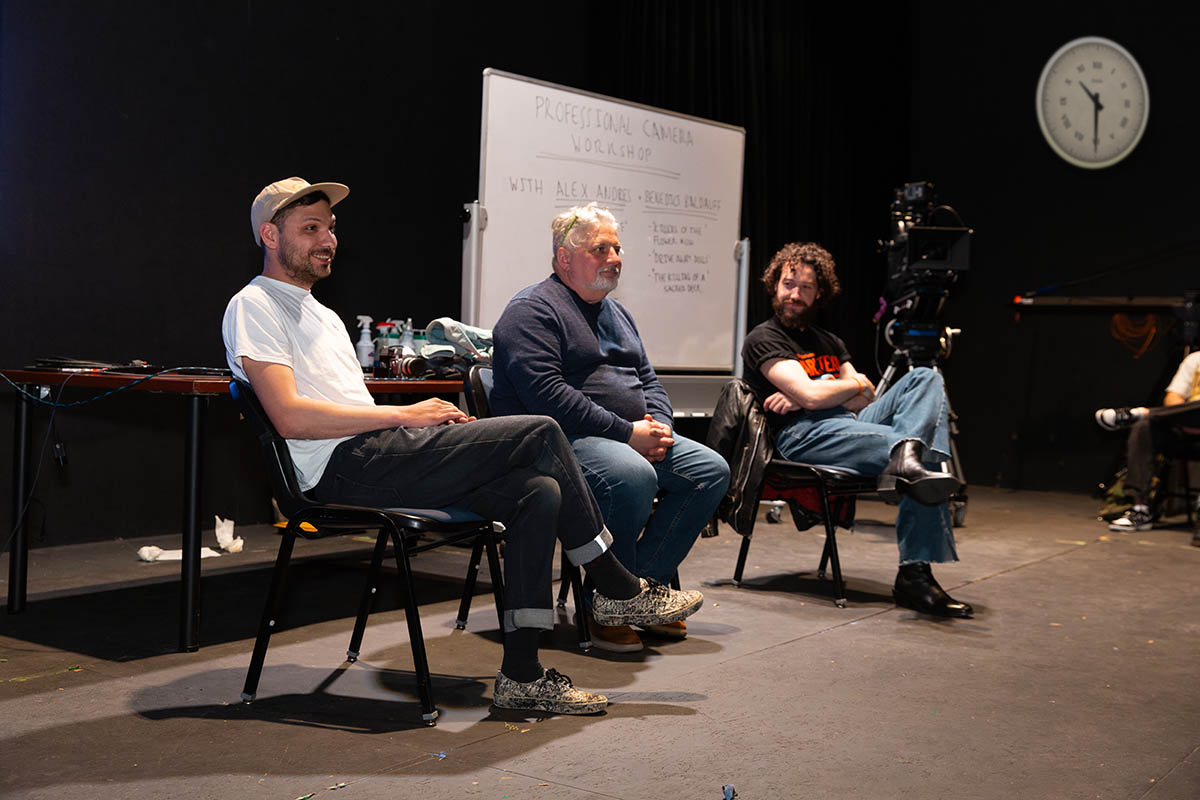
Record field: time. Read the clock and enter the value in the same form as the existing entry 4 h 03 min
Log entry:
10 h 30 min
